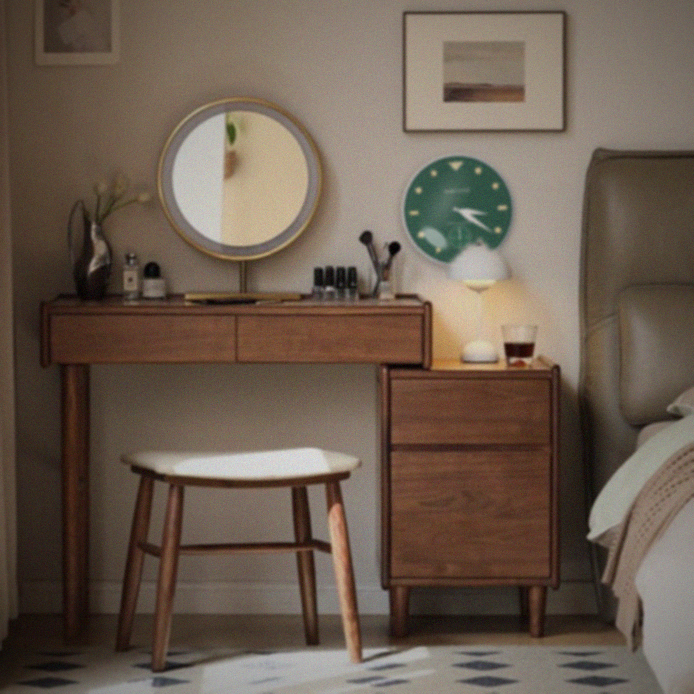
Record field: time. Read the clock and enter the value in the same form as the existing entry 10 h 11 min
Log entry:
3 h 21 min
